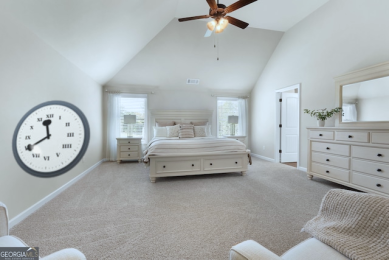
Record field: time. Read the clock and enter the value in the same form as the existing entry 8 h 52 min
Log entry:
11 h 40 min
